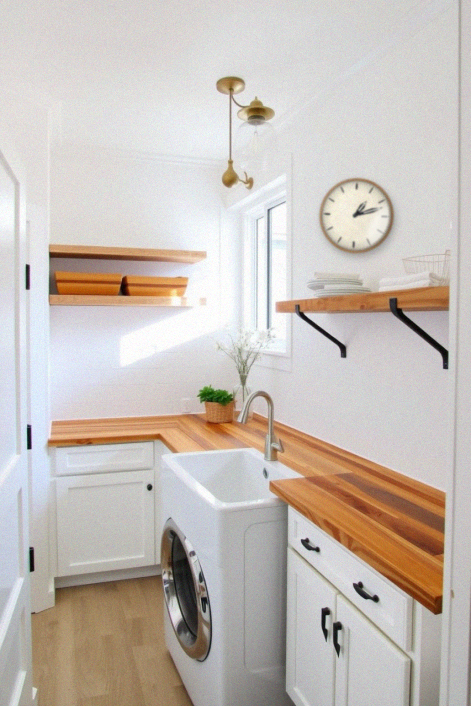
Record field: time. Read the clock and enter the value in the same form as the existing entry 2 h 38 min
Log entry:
1 h 12 min
